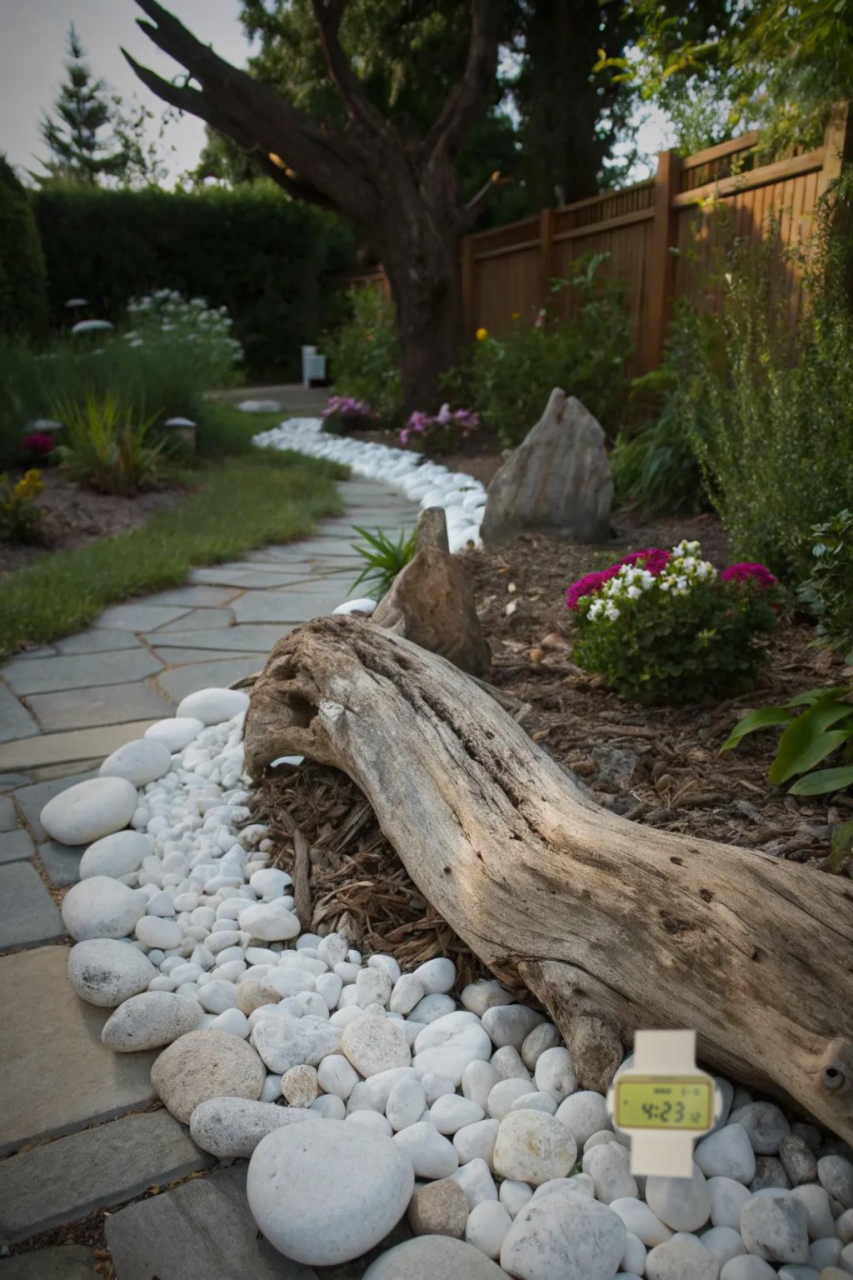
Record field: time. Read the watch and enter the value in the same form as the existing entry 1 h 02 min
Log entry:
4 h 23 min
